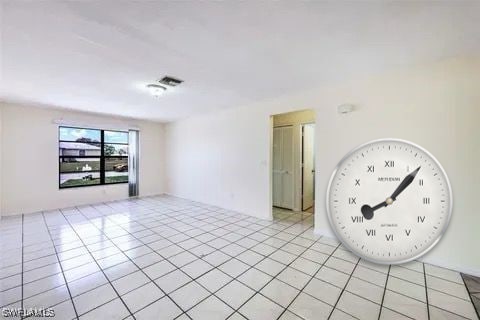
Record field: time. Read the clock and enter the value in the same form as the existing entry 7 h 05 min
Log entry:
8 h 07 min
